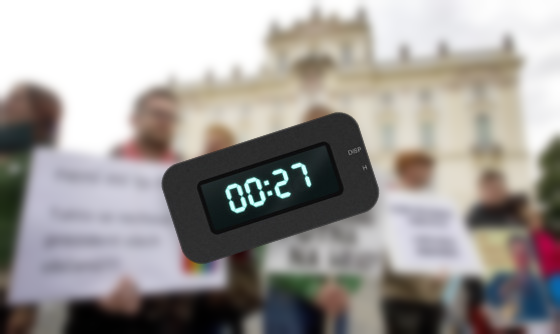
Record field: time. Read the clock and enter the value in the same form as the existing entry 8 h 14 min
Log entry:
0 h 27 min
